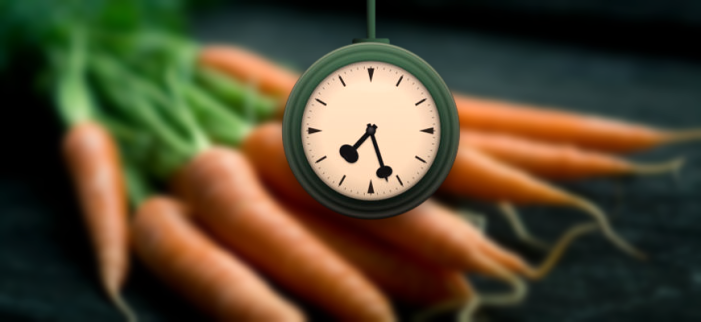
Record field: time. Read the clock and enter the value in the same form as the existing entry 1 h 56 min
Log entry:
7 h 27 min
